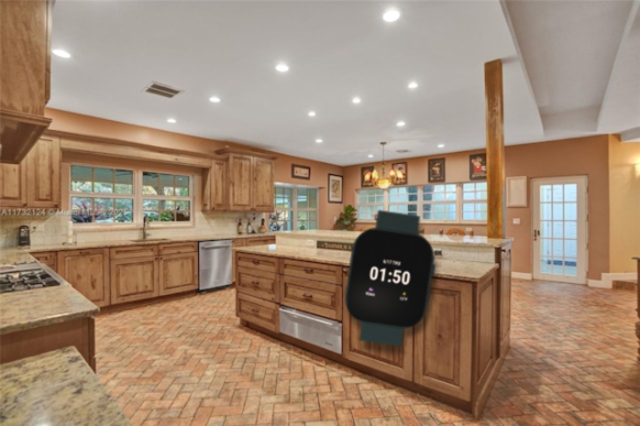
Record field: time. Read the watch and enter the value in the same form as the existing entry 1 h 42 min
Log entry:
1 h 50 min
